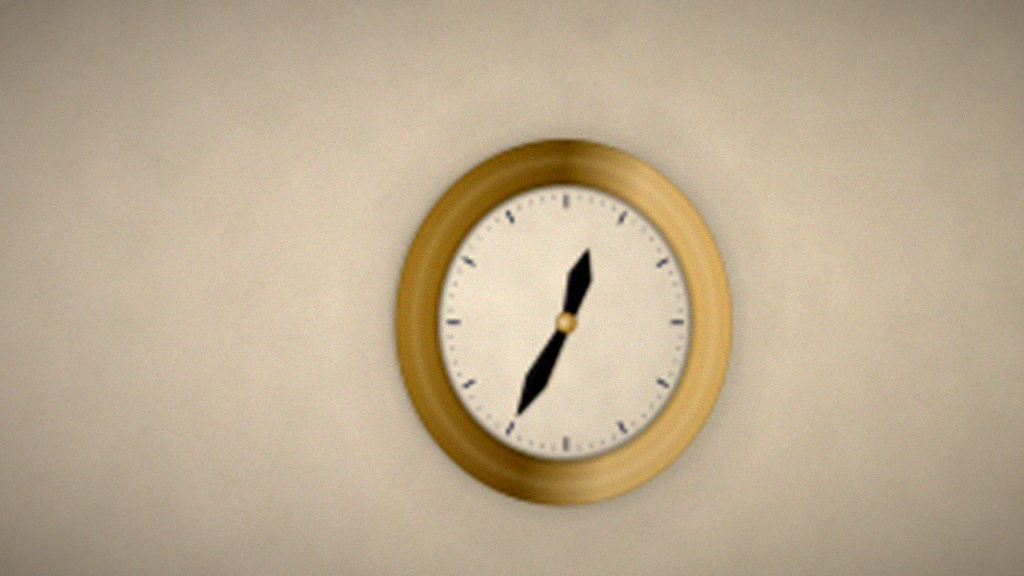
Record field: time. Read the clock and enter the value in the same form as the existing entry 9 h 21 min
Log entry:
12 h 35 min
